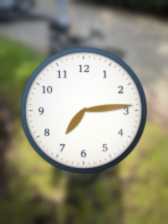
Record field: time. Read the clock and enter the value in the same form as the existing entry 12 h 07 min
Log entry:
7 h 14 min
